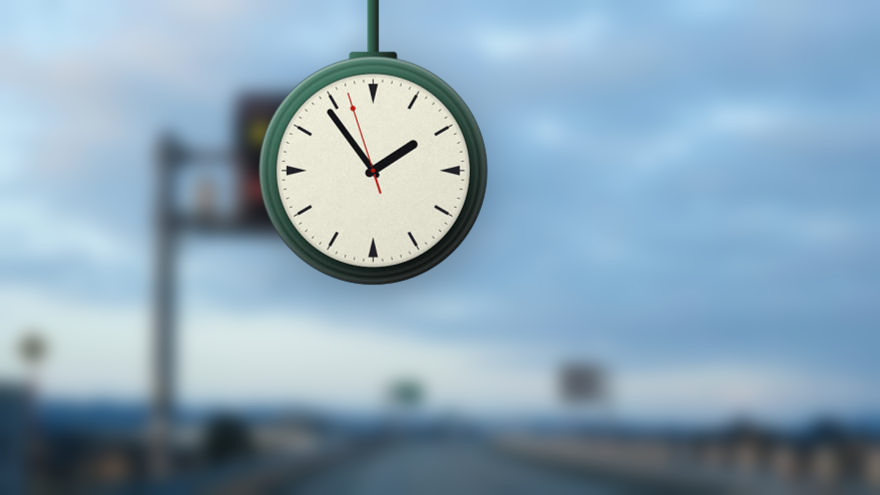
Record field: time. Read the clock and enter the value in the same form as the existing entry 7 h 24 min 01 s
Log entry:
1 h 53 min 57 s
